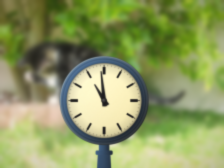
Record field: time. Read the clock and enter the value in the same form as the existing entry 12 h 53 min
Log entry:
10 h 59 min
